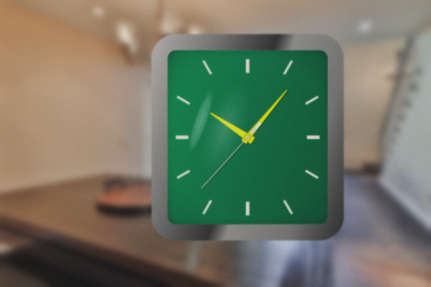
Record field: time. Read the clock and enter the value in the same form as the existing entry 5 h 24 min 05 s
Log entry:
10 h 06 min 37 s
